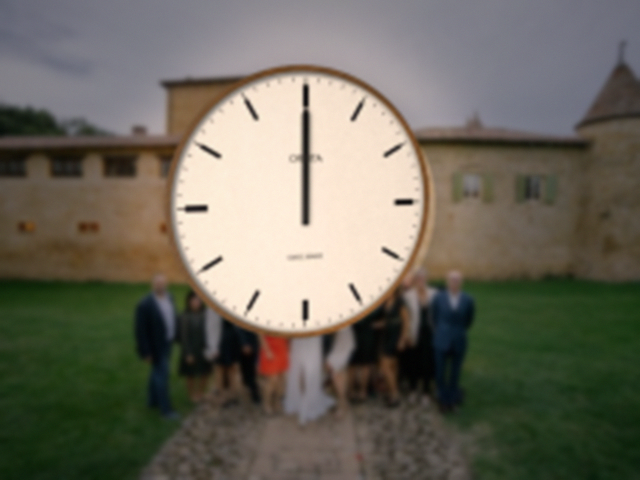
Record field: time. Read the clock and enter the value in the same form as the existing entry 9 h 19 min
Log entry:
12 h 00 min
